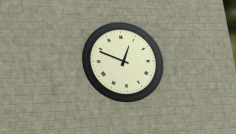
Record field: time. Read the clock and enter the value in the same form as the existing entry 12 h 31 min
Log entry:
12 h 49 min
